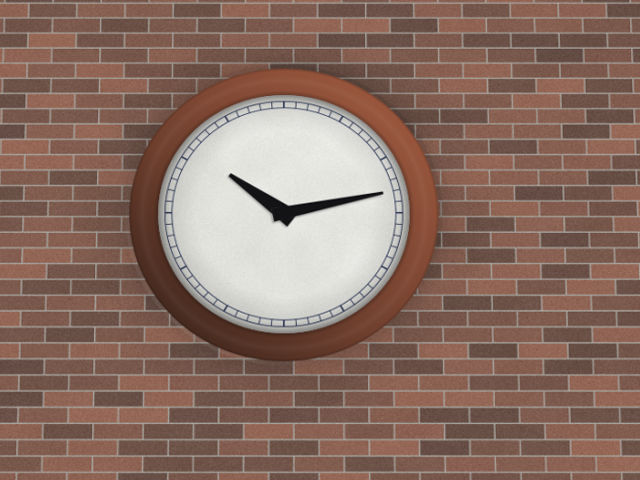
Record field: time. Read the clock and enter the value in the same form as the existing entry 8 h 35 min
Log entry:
10 h 13 min
